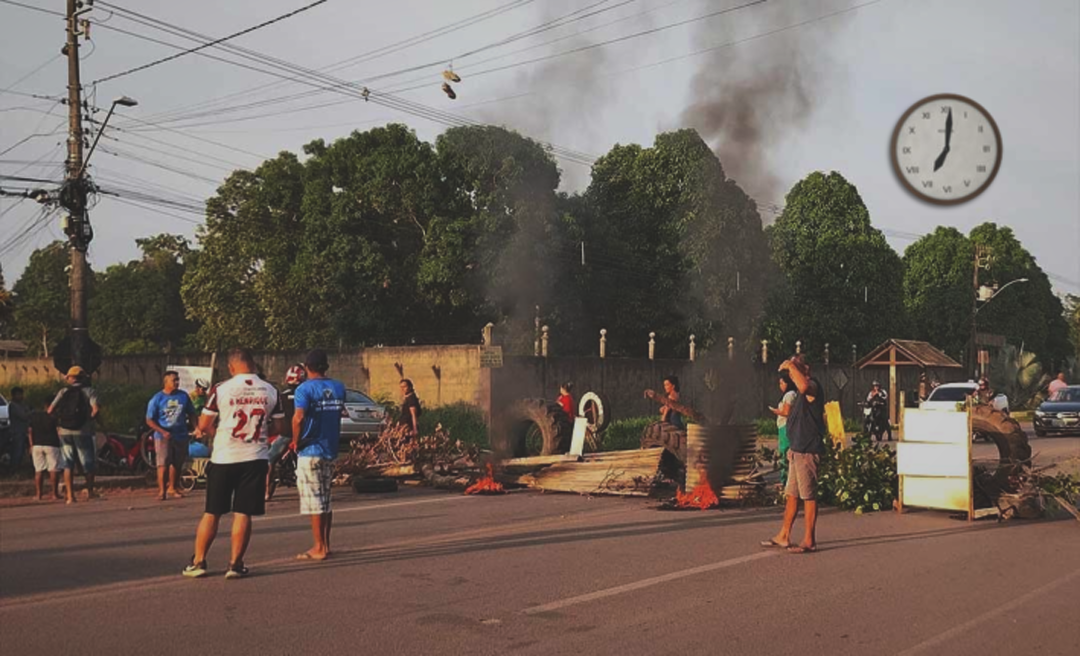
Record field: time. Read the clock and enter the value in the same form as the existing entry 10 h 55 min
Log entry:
7 h 01 min
